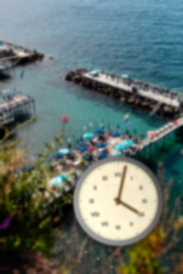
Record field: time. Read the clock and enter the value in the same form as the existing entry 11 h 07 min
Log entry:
4 h 02 min
